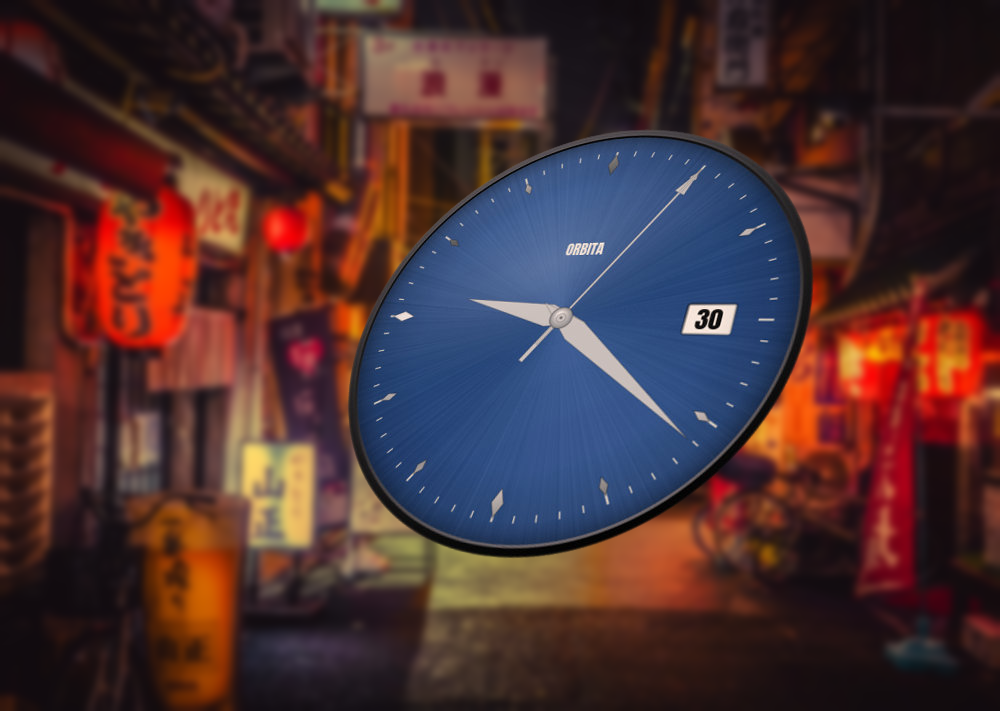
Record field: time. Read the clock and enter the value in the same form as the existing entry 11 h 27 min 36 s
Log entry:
9 h 21 min 05 s
